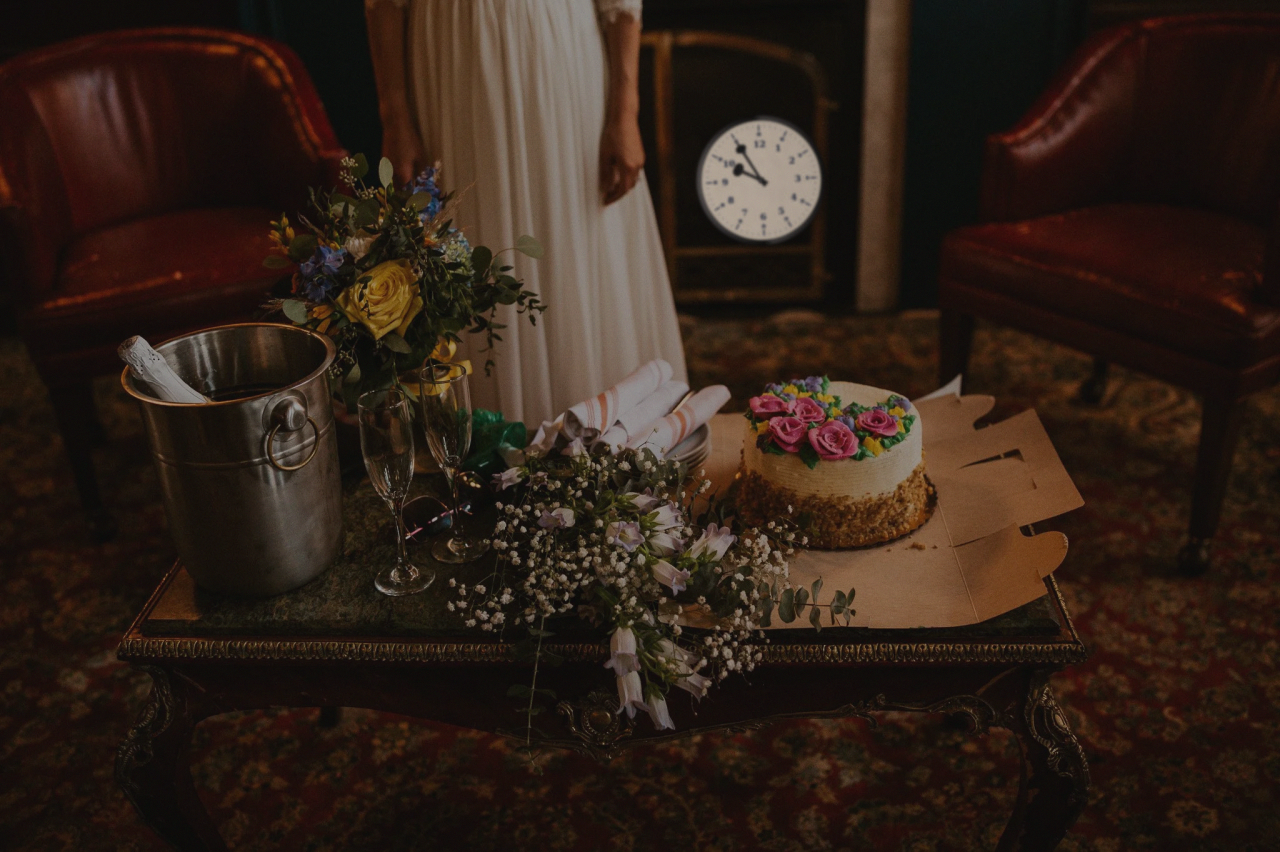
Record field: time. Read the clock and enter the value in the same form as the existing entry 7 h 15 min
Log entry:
9 h 55 min
